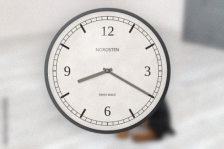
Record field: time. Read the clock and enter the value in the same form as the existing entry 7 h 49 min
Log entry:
8 h 20 min
